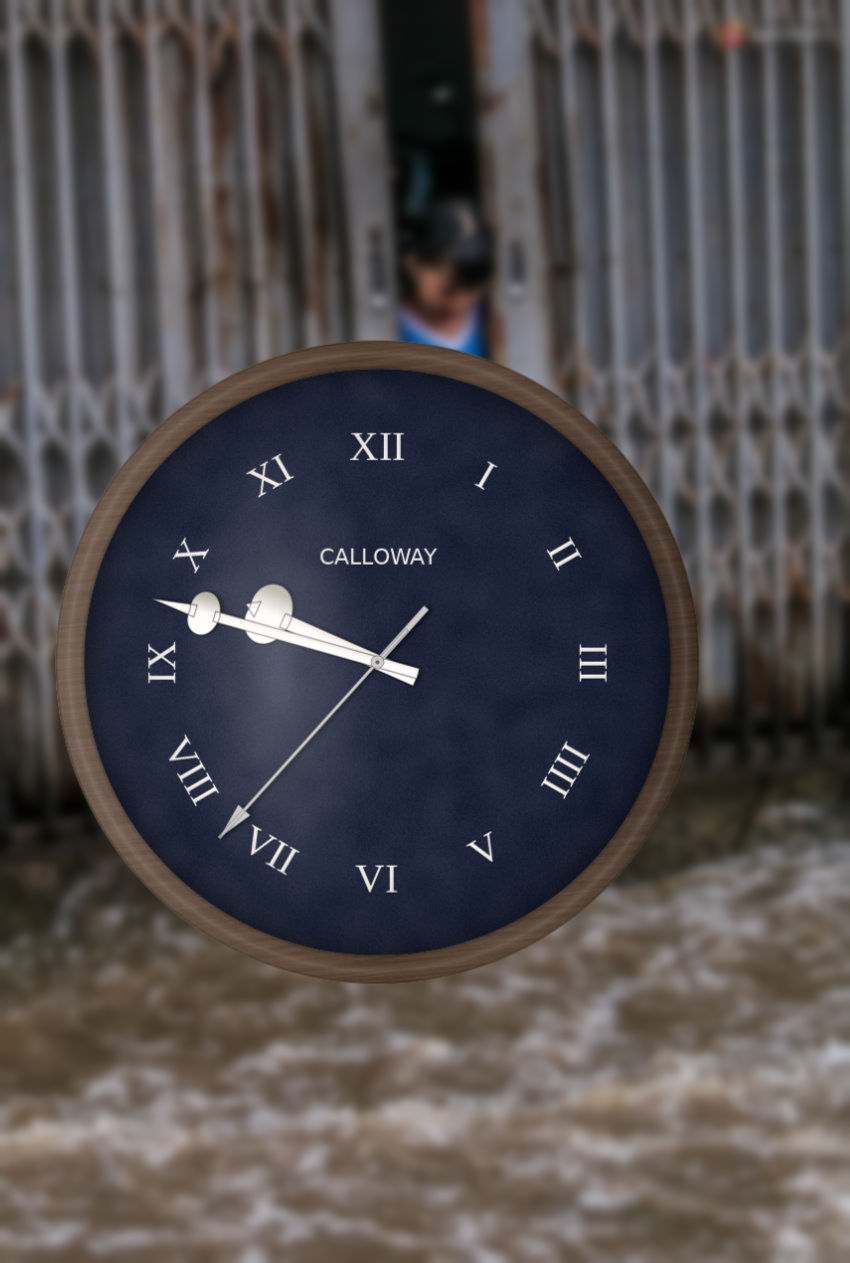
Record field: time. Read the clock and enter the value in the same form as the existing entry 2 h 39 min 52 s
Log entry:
9 h 47 min 37 s
